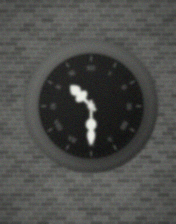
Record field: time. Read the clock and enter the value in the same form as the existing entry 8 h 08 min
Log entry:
10 h 30 min
